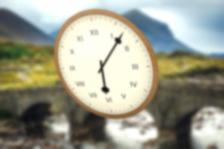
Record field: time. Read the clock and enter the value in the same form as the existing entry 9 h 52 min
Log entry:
6 h 07 min
